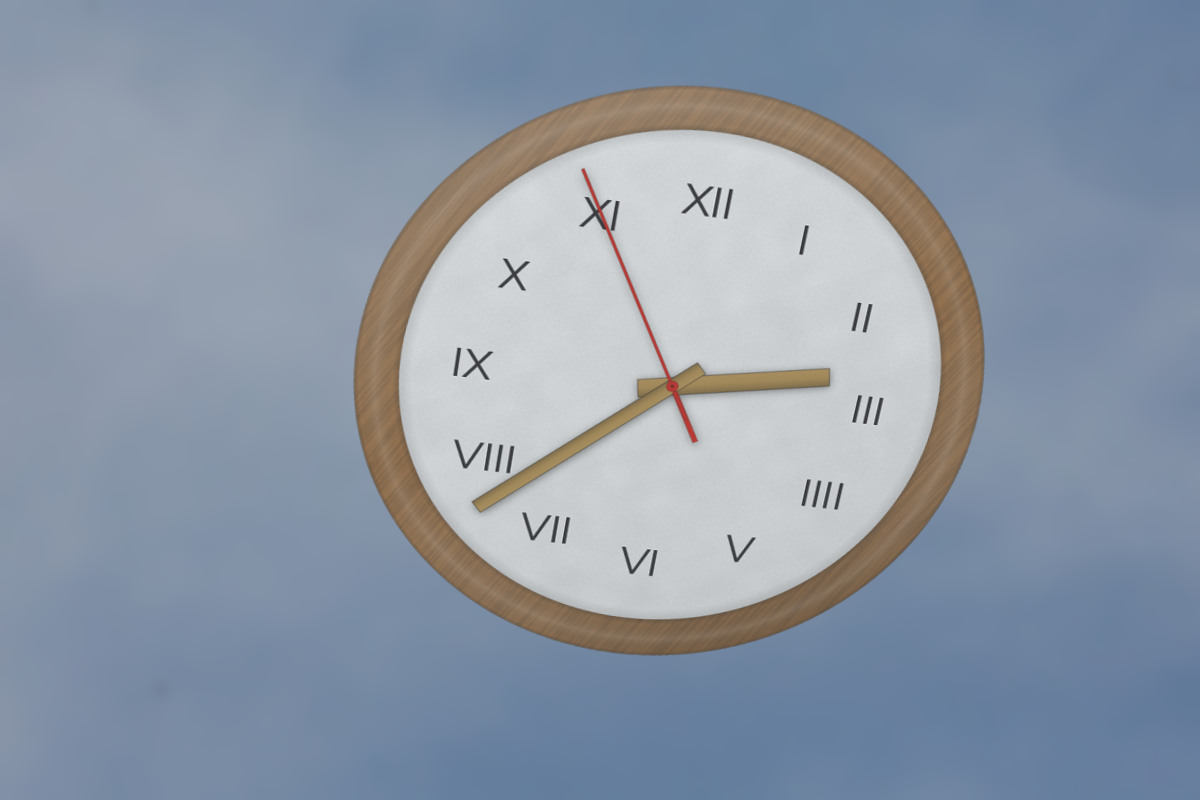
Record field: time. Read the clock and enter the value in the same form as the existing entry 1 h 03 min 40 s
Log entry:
2 h 37 min 55 s
